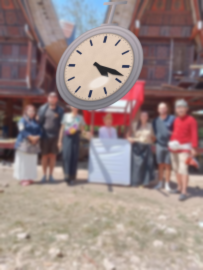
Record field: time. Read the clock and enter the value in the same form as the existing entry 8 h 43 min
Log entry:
4 h 18 min
